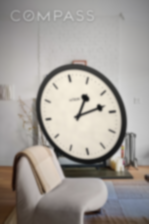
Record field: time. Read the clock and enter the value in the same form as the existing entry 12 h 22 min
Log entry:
1 h 13 min
